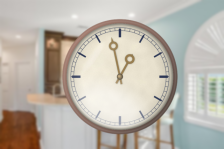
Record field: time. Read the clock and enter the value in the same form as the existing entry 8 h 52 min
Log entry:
12 h 58 min
